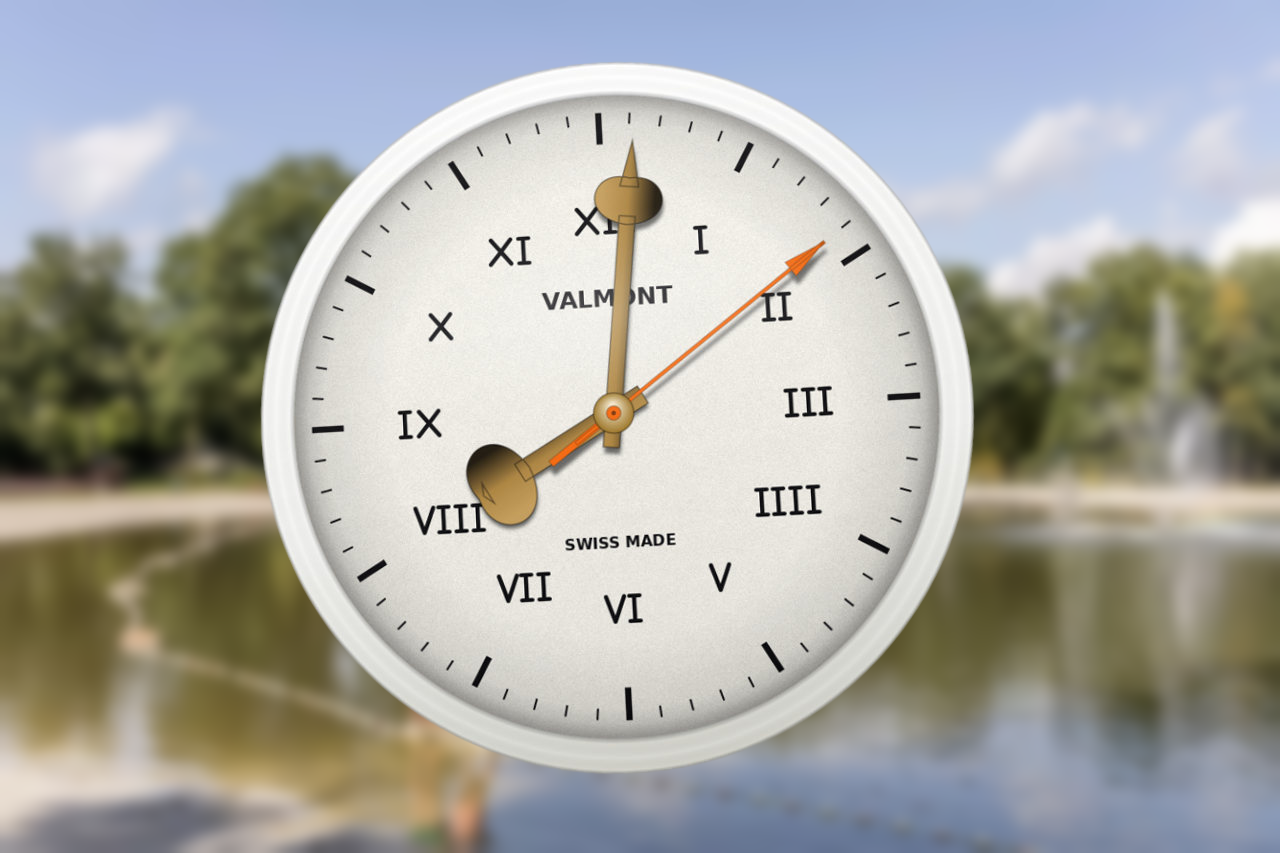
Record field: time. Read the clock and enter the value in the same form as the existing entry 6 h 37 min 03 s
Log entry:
8 h 01 min 09 s
